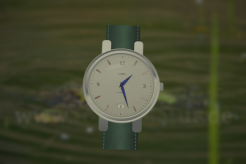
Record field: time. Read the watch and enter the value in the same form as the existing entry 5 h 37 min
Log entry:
1 h 27 min
